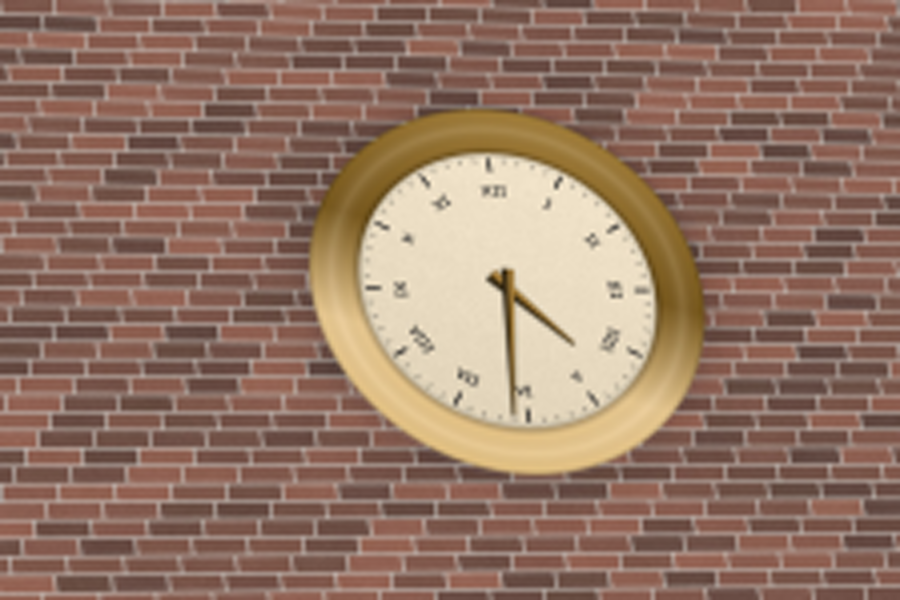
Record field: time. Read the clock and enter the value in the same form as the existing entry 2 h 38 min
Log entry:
4 h 31 min
